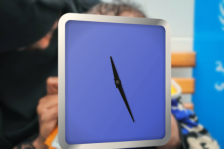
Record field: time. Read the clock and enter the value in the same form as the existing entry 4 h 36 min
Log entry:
11 h 26 min
